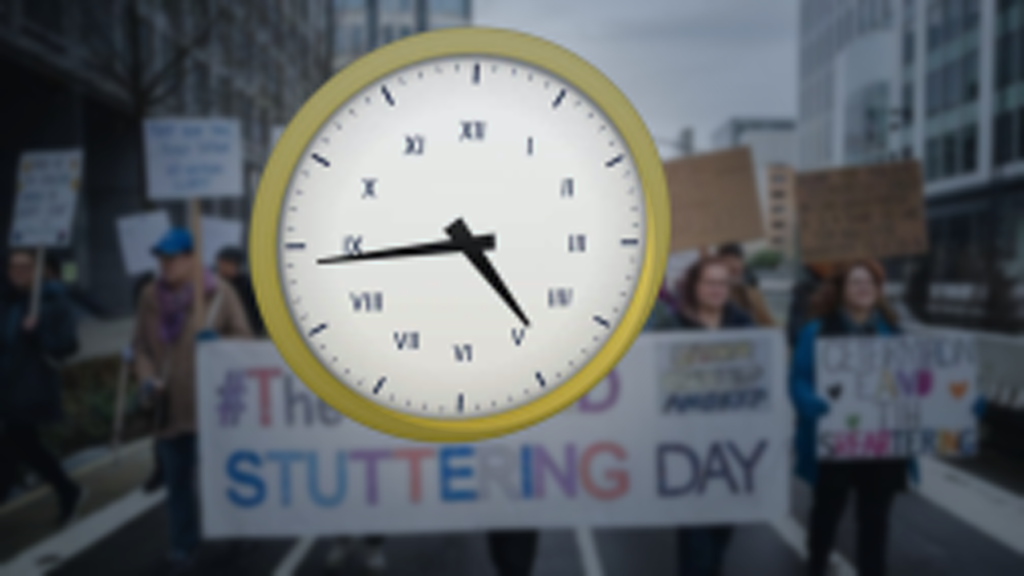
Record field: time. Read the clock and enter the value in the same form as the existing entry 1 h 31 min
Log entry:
4 h 44 min
